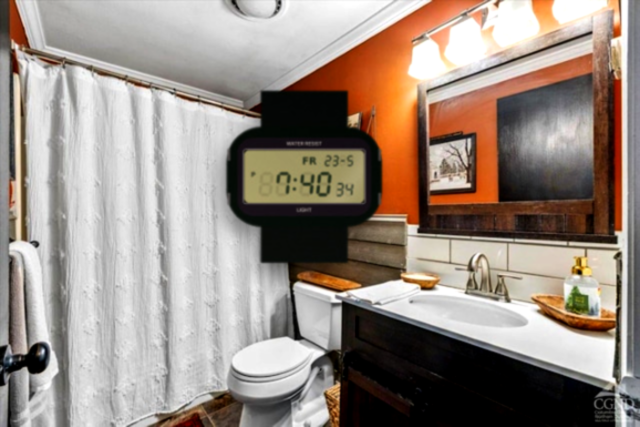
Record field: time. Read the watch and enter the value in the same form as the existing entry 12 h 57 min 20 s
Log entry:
7 h 40 min 34 s
